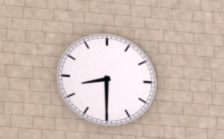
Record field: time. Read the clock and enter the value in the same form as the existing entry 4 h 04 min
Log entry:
8 h 30 min
